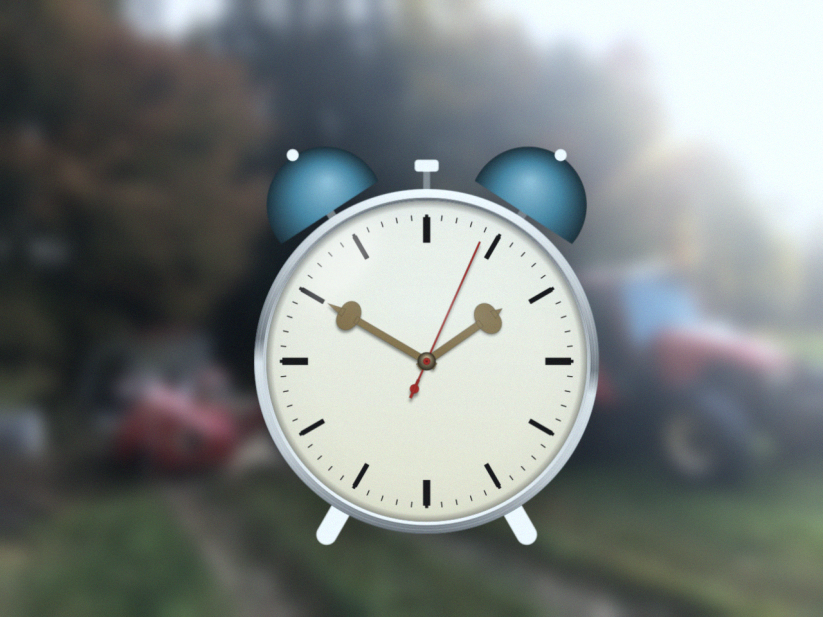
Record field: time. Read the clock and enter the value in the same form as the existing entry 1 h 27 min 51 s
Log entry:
1 h 50 min 04 s
